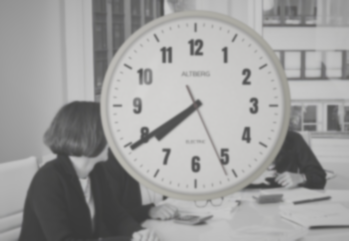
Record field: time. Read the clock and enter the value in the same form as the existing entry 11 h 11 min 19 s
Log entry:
7 h 39 min 26 s
